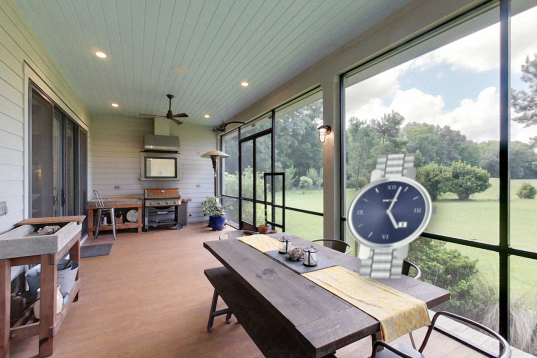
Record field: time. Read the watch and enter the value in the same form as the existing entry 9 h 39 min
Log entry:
5 h 03 min
